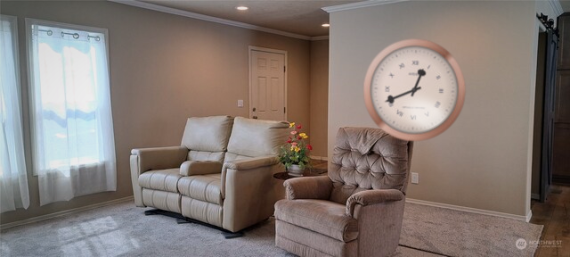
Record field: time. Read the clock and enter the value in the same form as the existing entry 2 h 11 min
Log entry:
12 h 41 min
